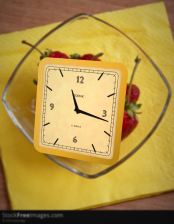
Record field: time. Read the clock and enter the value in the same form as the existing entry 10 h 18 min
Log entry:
11 h 17 min
